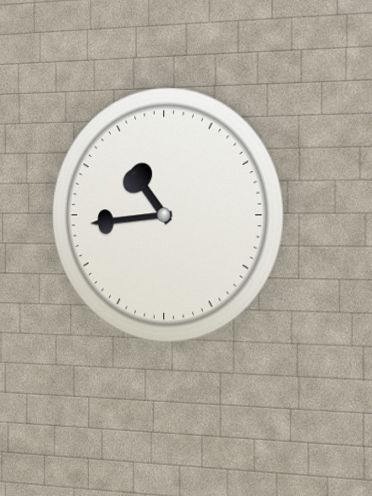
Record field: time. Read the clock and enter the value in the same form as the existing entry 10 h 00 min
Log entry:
10 h 44 min
